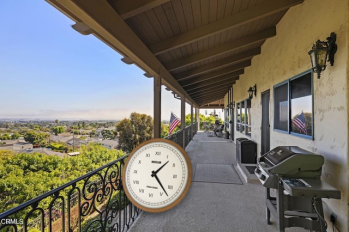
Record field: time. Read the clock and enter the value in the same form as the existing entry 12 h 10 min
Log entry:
1 h 23 min
